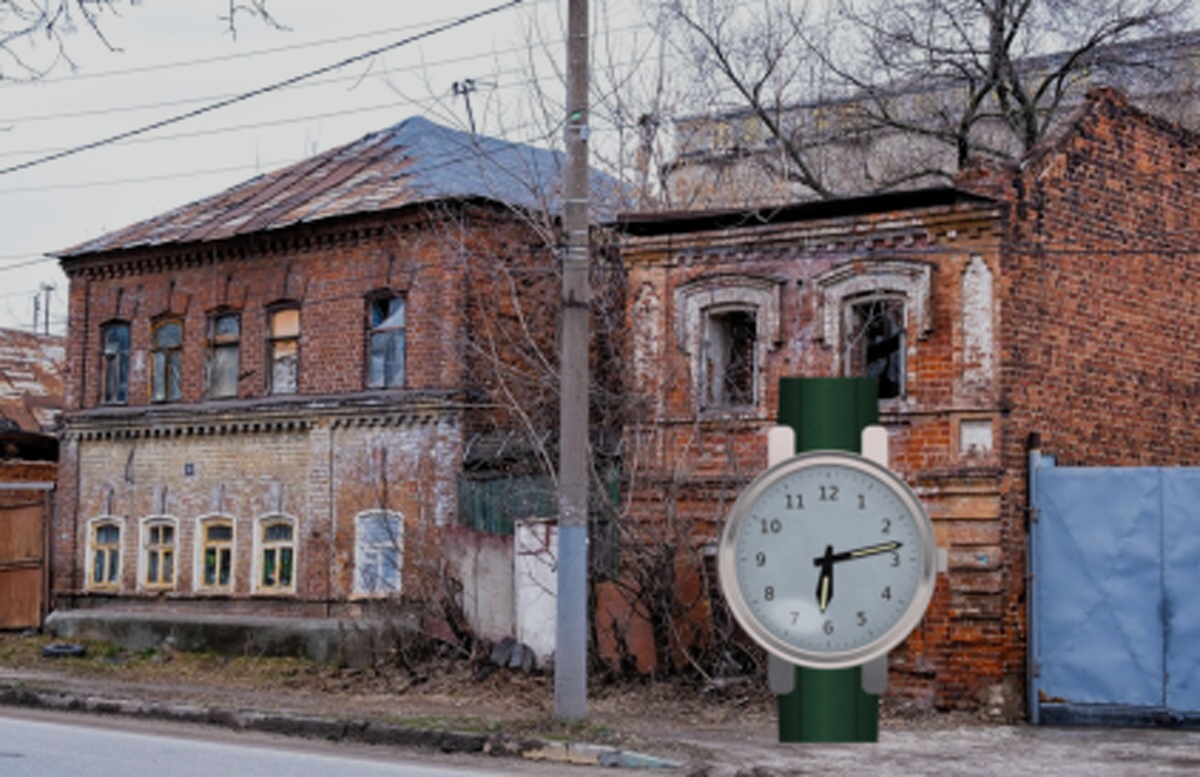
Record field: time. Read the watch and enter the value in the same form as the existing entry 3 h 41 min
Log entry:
6 h 13 min
